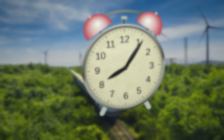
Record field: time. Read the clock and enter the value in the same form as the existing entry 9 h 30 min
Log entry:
8 h 06 min
